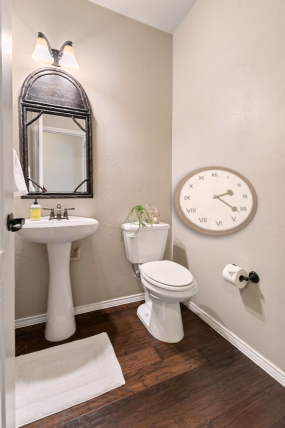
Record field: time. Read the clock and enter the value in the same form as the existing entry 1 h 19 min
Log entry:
2 h 22 min
